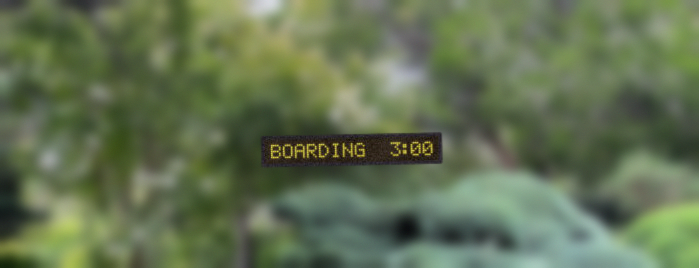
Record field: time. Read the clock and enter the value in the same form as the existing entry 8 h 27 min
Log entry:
3 h 00 min
